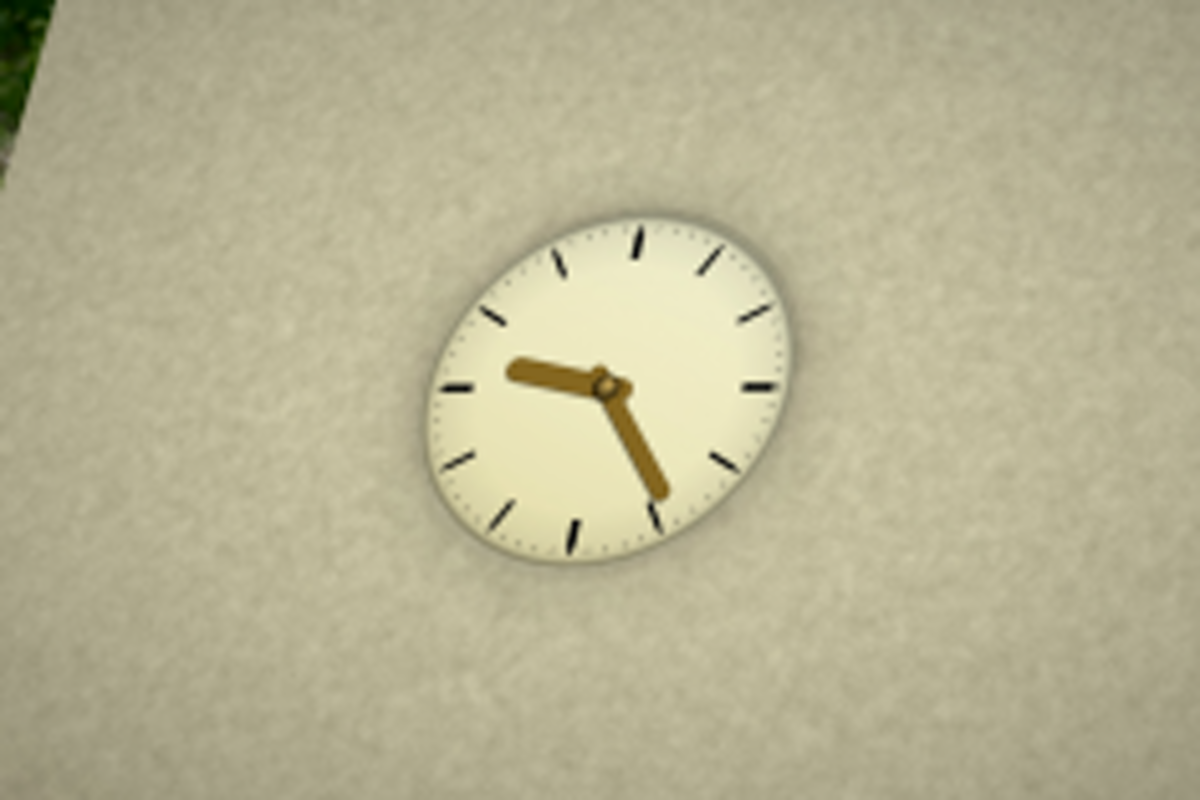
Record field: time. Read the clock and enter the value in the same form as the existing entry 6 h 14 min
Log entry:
9 h 24 min
